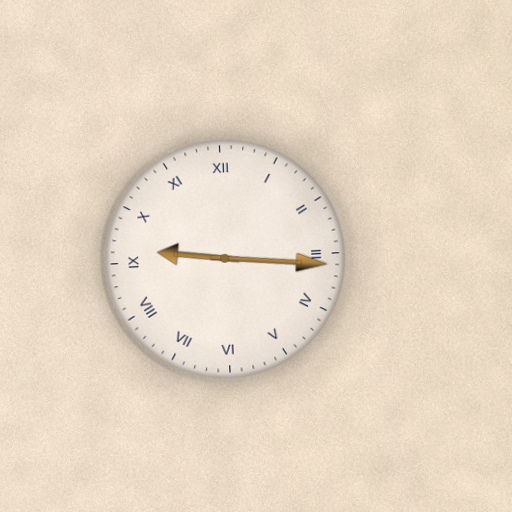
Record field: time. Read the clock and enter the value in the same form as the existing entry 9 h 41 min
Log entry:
9 h 16 min
